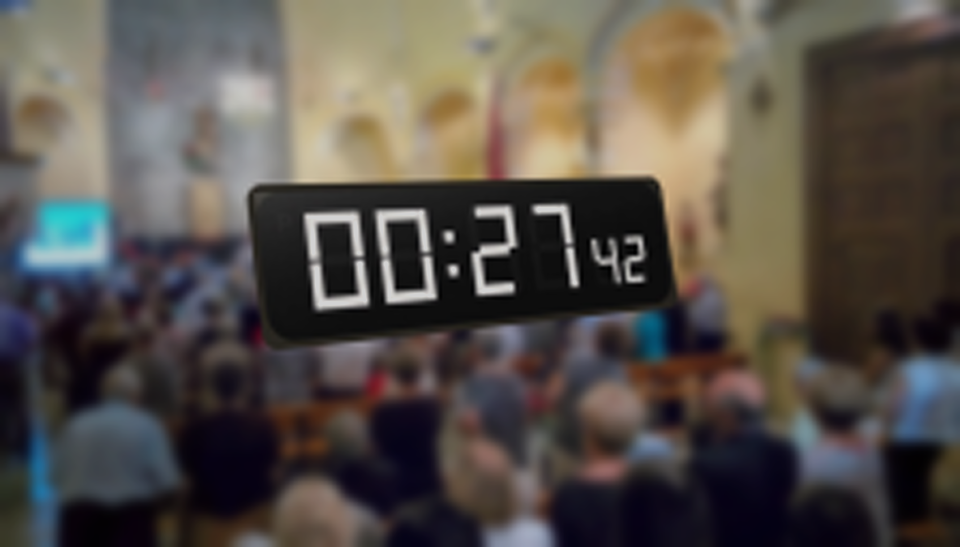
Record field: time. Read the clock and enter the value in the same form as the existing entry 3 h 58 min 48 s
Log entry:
0 h 27 min 42 s
